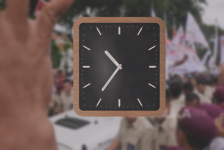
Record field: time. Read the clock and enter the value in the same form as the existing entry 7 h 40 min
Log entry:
10 h 36 min
